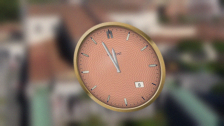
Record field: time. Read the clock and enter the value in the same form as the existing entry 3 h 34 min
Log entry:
11 h 57 min
